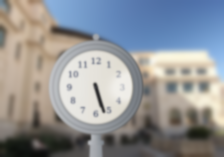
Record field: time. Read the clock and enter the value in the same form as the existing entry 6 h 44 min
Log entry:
5 h 27 min
